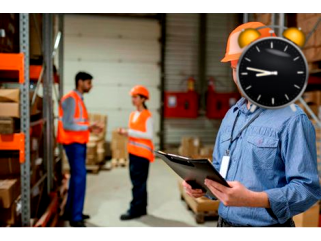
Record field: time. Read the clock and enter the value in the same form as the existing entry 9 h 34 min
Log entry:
8 h 47 min
